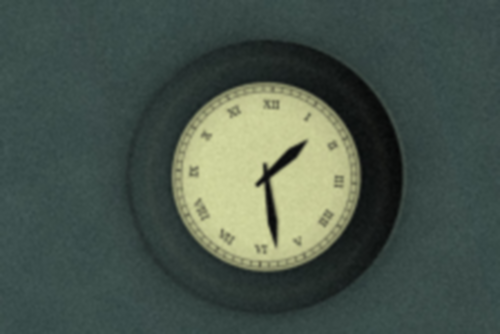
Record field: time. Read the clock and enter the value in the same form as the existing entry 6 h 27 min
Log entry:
1 h 28 min
